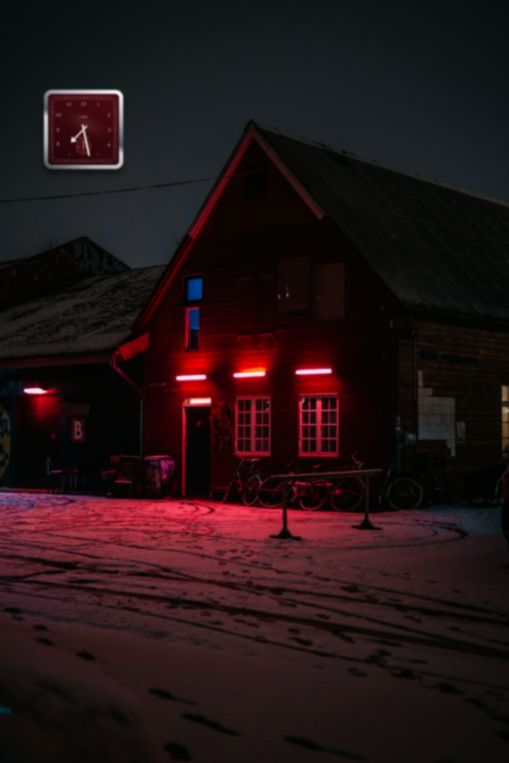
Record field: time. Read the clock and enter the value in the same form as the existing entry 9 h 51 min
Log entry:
7 h 28 min
